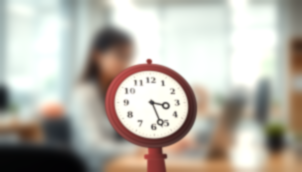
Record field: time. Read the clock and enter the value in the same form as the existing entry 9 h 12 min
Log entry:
3 h 27 min
